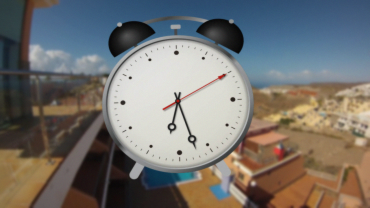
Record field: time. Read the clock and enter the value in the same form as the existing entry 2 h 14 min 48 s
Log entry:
6 h 27 min 10 s
